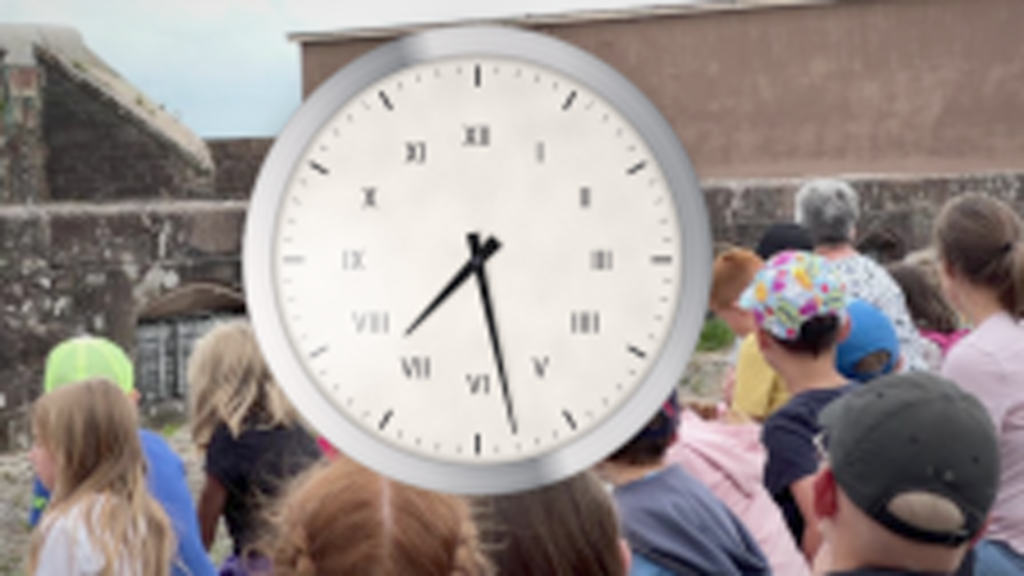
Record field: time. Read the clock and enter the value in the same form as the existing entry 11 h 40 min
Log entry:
7 h 28 min
